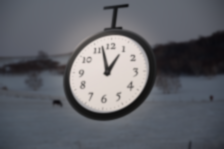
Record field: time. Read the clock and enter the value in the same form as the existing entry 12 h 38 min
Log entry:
12 h 57 min
